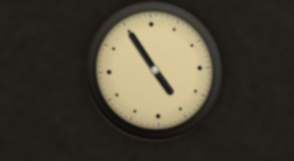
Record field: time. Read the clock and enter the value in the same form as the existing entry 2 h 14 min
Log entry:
4 h 55 min
